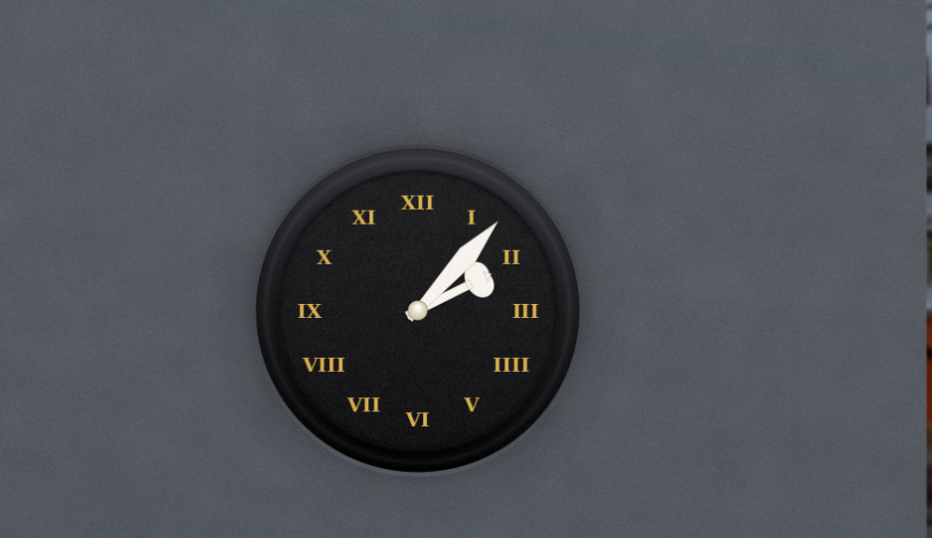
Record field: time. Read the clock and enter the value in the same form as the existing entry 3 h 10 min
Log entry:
2 h 07 min
